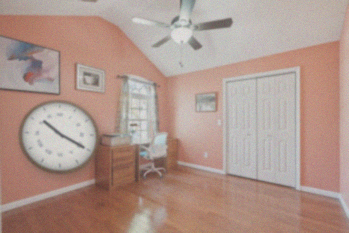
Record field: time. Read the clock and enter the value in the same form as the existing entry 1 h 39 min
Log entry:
10 h 20 min
